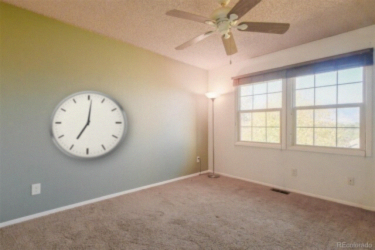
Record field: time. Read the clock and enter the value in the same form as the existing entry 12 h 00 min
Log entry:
7 h 01 min
